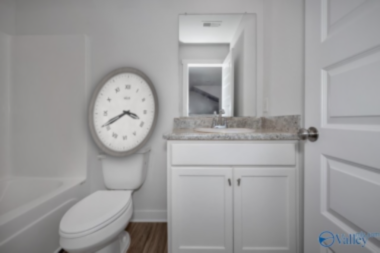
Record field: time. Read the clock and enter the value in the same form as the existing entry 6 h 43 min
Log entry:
3 h 41 min
